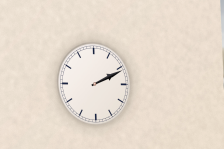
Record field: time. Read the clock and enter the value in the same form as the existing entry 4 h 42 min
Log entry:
2 h 11 min
